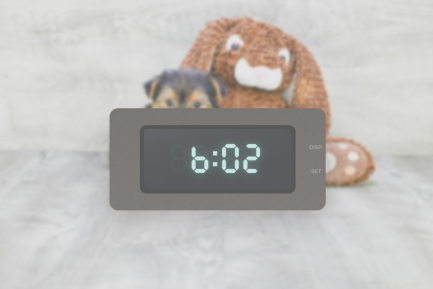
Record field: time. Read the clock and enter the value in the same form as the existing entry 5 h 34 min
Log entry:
6 h 02 min
